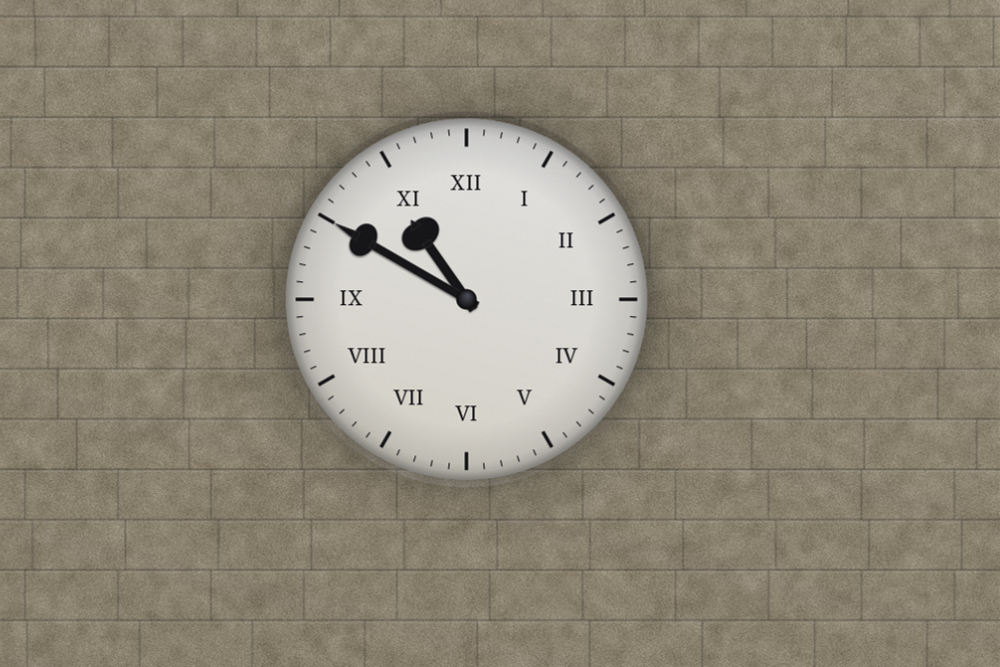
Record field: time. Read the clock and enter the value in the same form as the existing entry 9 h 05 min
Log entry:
10 h 50 min
